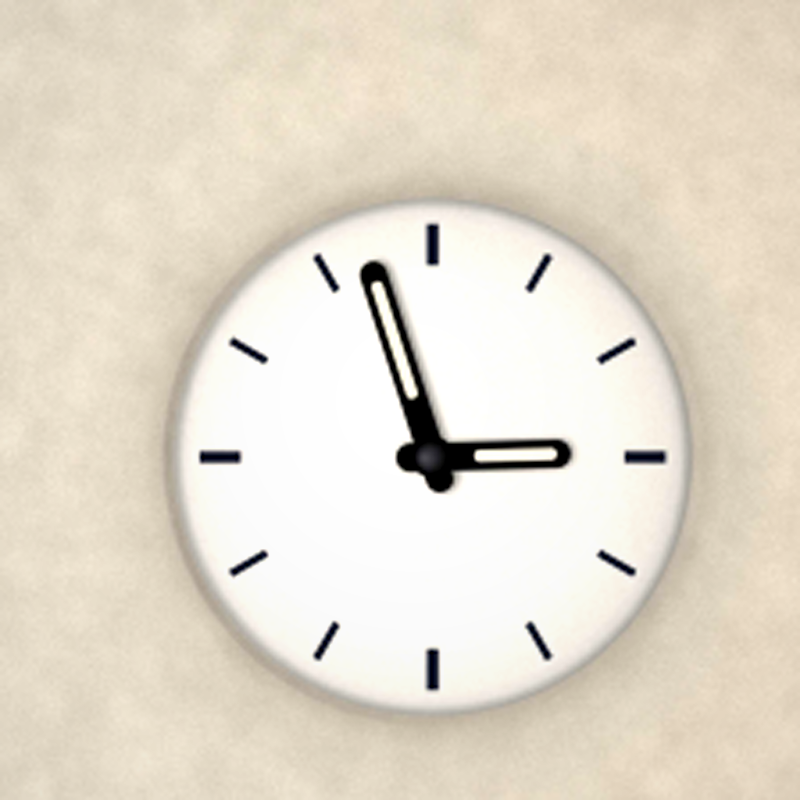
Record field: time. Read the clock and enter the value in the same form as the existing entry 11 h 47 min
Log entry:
2 h 57 min
